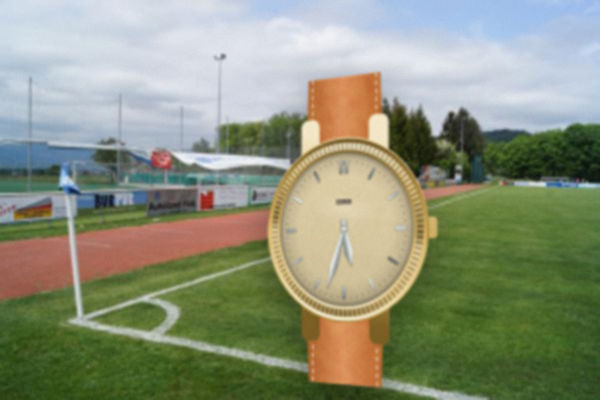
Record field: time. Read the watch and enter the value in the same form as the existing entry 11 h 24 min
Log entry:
5 h 33 min
